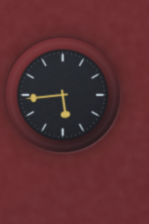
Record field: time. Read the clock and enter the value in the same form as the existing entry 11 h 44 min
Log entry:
5 h 44 min
